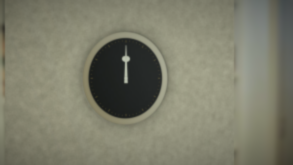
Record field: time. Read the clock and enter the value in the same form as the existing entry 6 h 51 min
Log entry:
12 h 00 min
